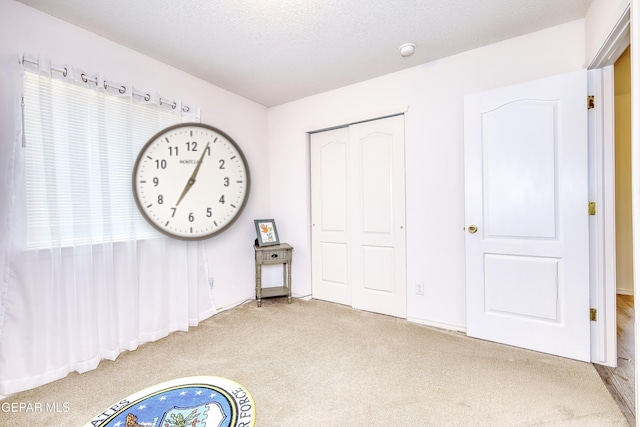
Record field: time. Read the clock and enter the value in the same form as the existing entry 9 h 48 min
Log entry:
7 h 04 min
